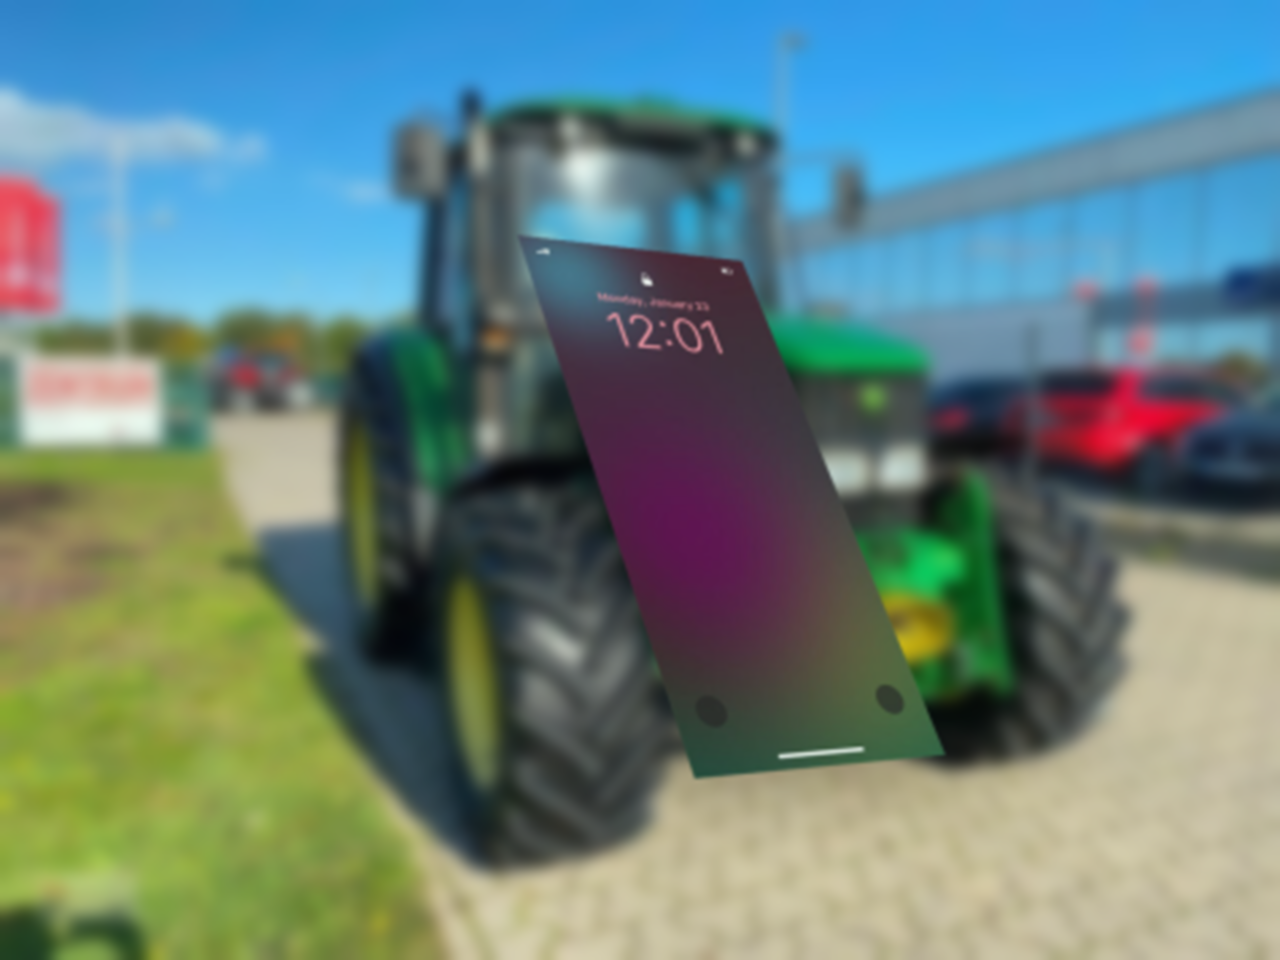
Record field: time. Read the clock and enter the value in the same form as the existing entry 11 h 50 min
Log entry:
12 h 01 min
